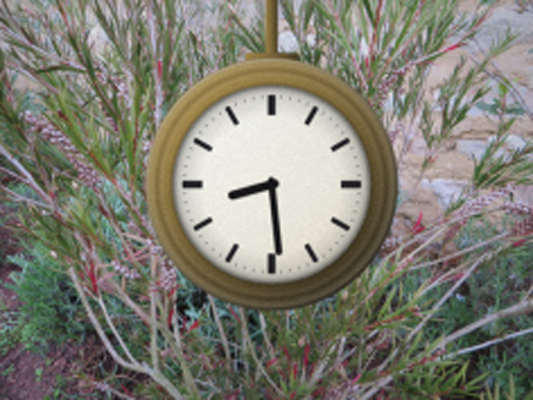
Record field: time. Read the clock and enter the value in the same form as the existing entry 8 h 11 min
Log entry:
8 h 29 min
